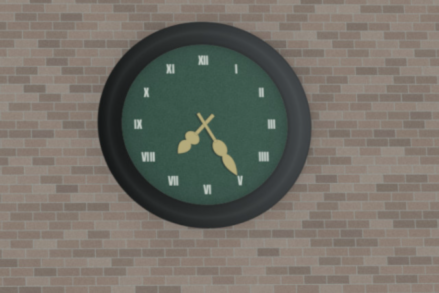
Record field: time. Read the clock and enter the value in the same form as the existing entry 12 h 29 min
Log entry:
7 h 25 min
